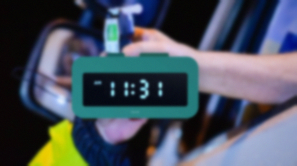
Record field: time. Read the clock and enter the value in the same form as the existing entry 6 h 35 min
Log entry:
11 h 31 min
